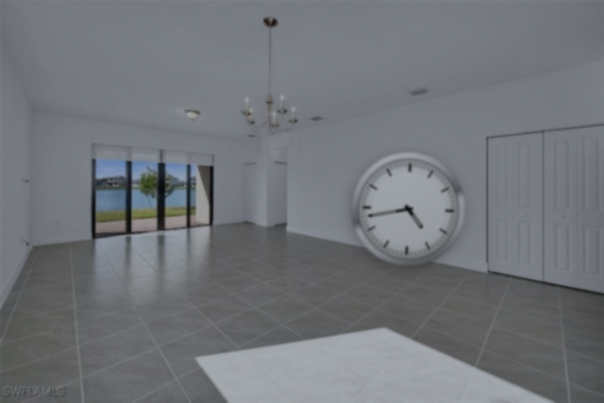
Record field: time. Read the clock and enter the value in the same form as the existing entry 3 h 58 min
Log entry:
4 h 43 min
